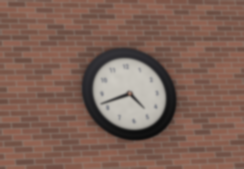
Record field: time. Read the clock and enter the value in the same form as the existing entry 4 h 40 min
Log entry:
4 h 42 min
